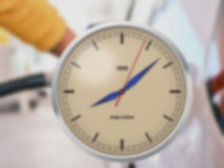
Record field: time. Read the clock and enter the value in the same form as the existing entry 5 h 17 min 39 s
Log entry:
8 h 08 min 04 s
